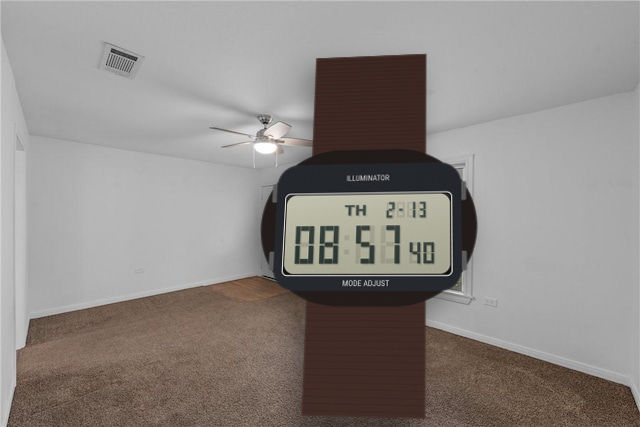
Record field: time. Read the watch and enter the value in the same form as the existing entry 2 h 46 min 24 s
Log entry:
8 h 57 min 40 s
